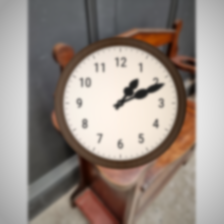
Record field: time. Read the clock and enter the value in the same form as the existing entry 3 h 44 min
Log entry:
1 h 11 min
